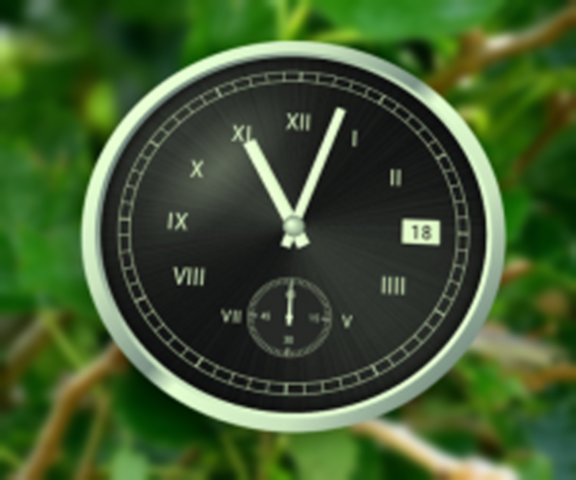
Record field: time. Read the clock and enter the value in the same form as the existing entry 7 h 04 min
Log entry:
11 h 03 min
